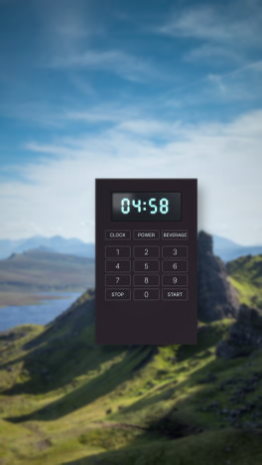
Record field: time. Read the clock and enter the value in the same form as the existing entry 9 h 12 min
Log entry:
4 h 58 min
